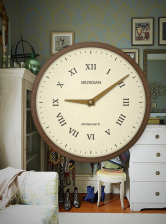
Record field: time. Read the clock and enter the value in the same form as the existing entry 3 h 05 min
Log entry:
9 h 09 min
